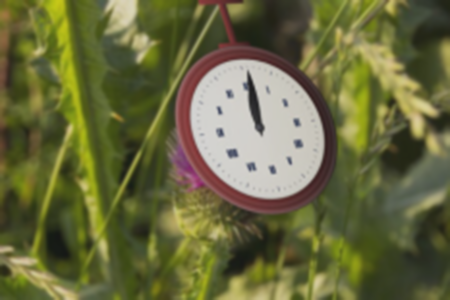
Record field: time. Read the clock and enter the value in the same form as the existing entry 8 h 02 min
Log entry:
12 h 01 min
